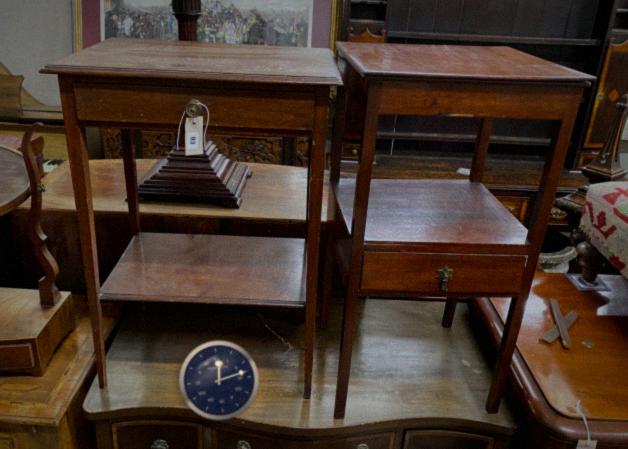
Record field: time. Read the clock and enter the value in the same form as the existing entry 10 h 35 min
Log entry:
12 h 13 min
